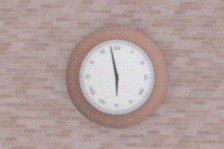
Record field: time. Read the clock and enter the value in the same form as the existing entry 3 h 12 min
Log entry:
5 h 58 min
